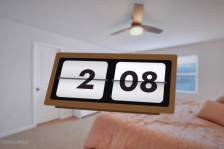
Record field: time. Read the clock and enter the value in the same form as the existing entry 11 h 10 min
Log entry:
2 h 08 min
